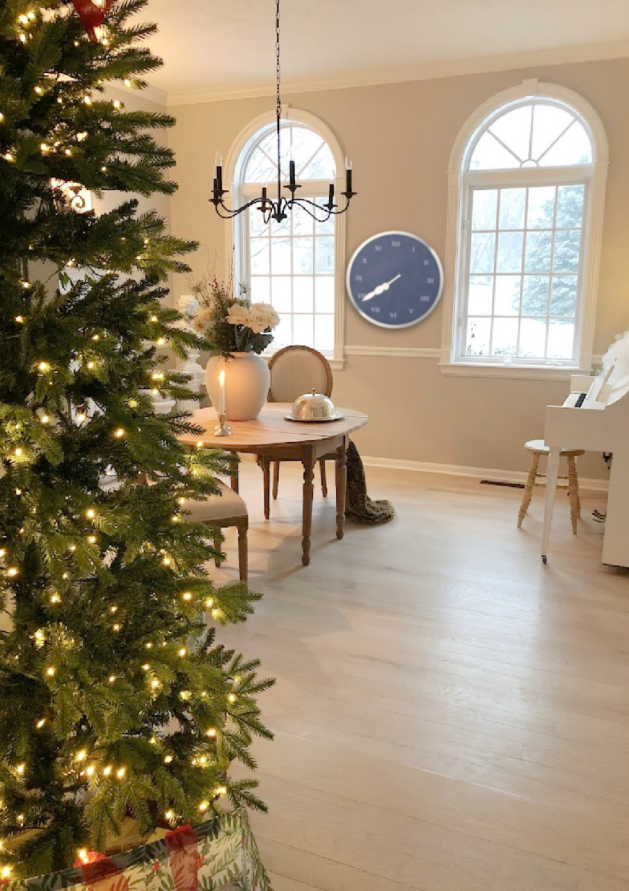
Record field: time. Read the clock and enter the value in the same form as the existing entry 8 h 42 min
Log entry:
7 h 39 min
